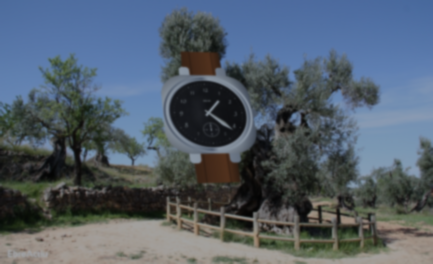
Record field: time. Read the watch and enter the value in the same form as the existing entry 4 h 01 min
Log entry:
1 h 22 min
